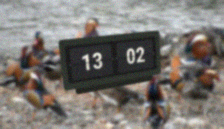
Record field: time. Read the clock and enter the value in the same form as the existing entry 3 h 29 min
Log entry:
13 h 02 min
